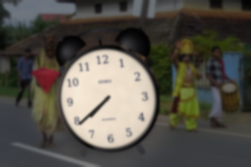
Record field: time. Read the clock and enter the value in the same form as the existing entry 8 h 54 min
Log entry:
7 h 39 min
